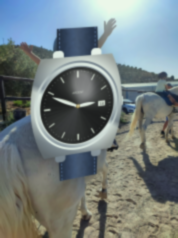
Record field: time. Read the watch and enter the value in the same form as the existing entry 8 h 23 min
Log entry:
2 h 49 min
